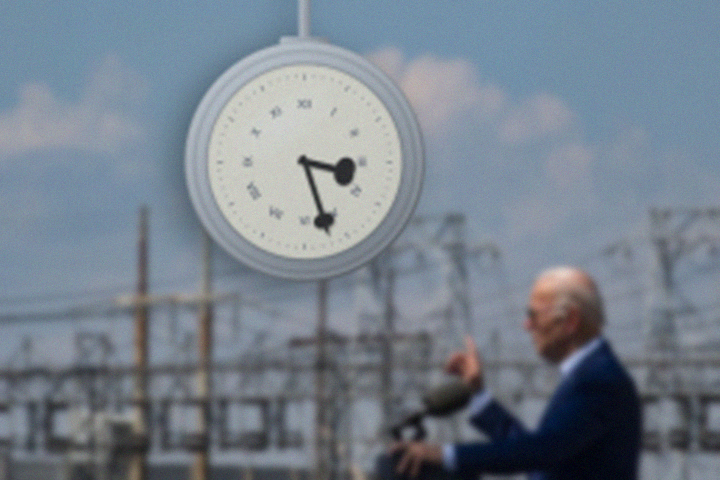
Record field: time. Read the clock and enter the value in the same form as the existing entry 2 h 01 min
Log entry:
3 h 27 min
